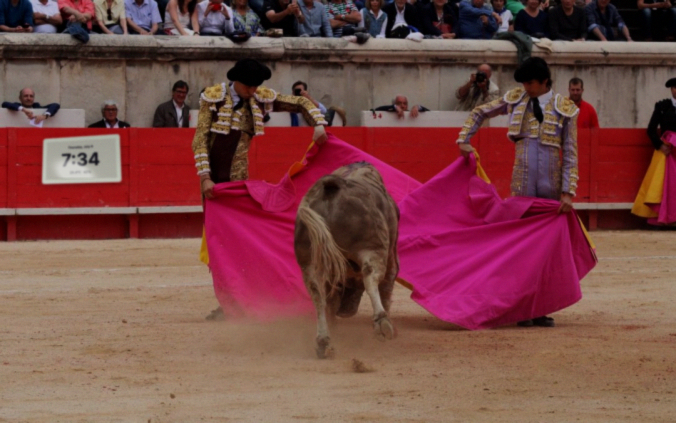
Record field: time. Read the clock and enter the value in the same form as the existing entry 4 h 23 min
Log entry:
7 h 34 min
